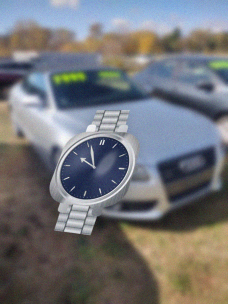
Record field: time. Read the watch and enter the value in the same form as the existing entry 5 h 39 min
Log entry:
9 h 56 min
